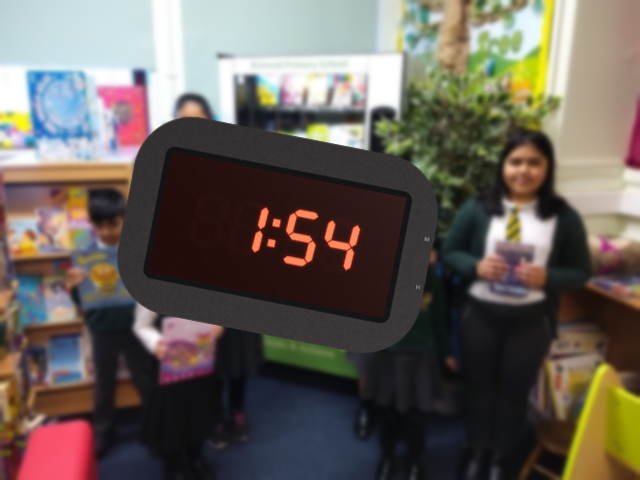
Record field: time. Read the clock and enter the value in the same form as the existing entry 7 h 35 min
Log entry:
1 h 54 min
